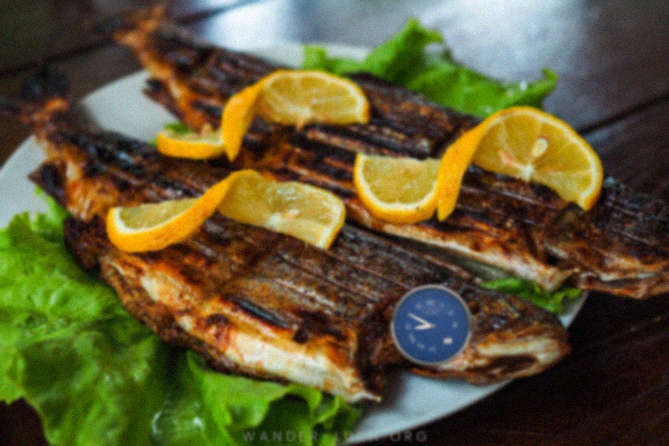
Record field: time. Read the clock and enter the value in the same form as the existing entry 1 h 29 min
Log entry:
8 h 50 min
